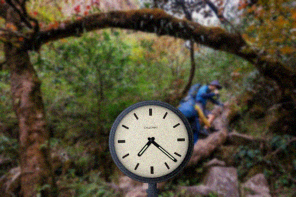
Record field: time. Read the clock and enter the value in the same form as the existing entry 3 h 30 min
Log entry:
7 h 22 min
